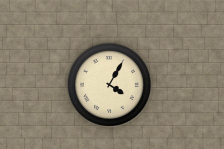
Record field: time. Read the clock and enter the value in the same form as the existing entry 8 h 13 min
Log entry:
4 h 05 min
